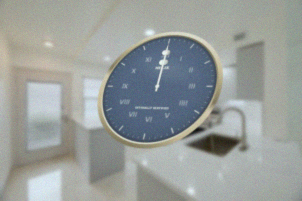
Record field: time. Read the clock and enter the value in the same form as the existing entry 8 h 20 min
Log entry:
12 h 00 min
